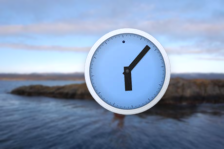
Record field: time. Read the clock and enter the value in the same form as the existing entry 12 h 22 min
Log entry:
6 h 08 min
